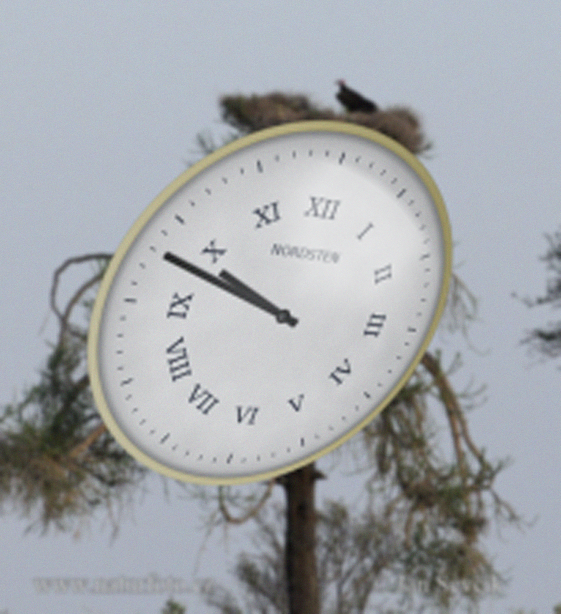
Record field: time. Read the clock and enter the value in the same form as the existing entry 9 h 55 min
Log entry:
9 h 48 min
